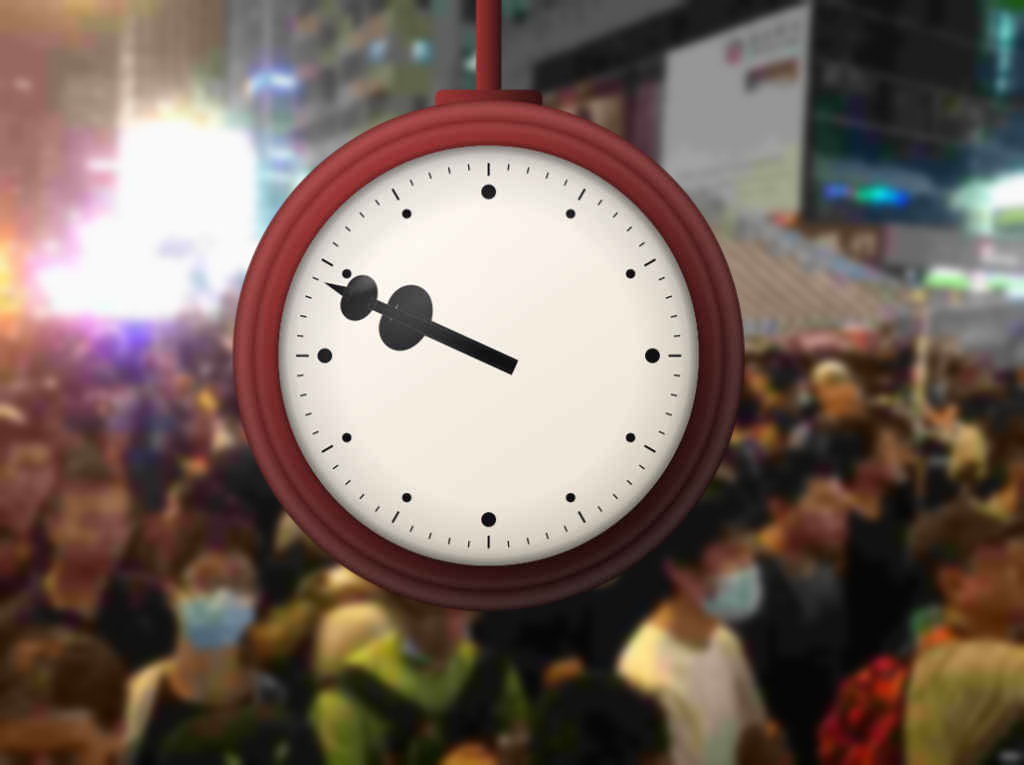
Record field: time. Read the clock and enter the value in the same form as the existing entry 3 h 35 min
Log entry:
9 h 49 min
